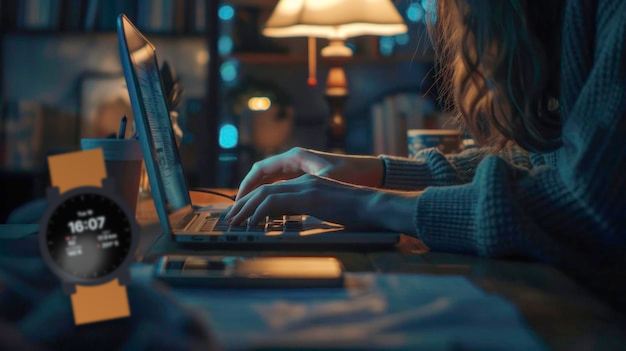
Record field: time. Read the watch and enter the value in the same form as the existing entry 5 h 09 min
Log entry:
16 h 07 min
